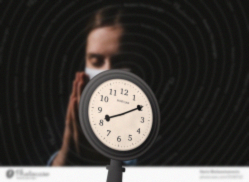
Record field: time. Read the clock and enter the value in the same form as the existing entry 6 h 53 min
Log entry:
8 h 10 min
